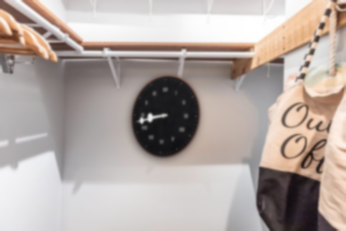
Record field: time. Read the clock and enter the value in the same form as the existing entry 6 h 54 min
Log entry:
8 h 43 min
